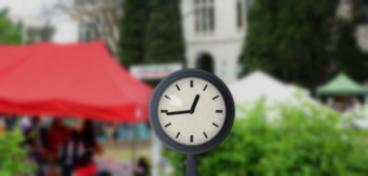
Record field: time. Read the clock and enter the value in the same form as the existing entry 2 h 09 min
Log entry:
12 h 44 min
